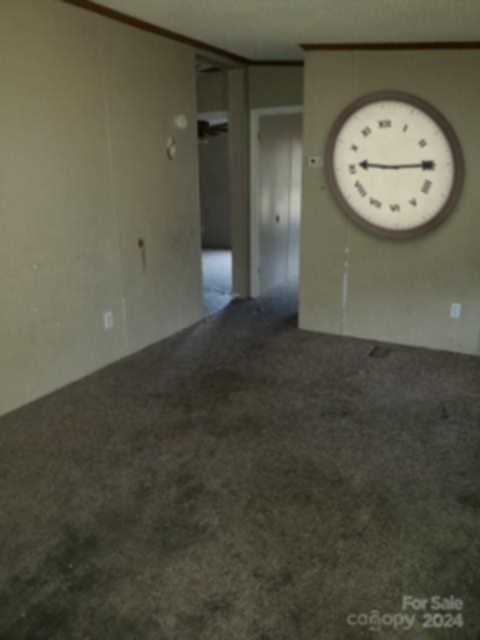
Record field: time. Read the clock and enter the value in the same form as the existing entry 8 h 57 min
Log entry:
9 h 15 min
